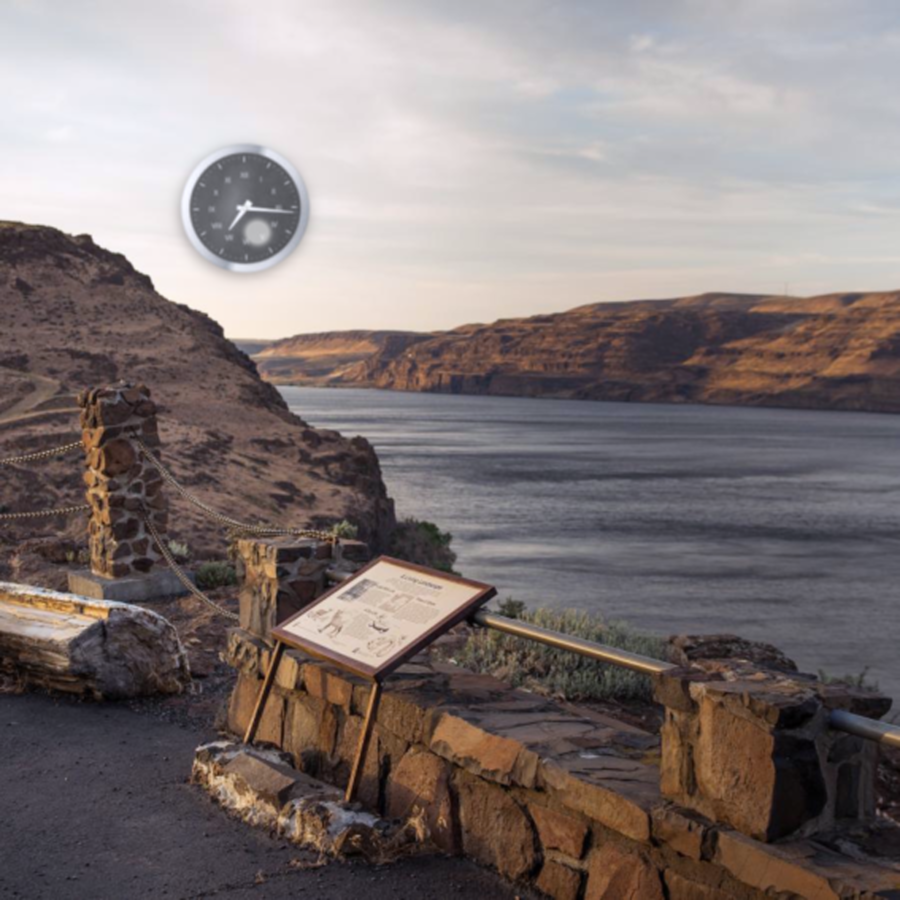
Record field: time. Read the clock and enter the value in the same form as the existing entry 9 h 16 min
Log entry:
7 h 16 min
